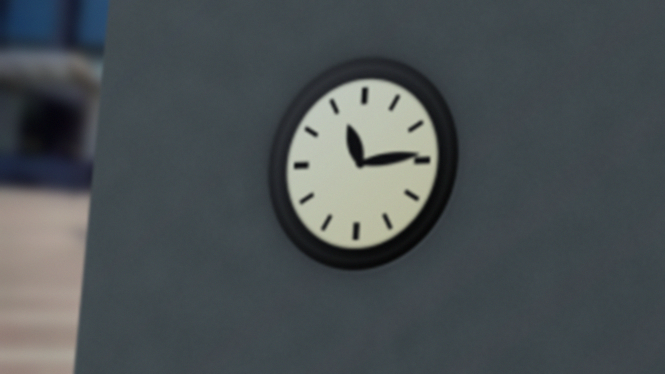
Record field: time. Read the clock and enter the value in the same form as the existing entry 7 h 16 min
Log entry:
11 h 14 min
